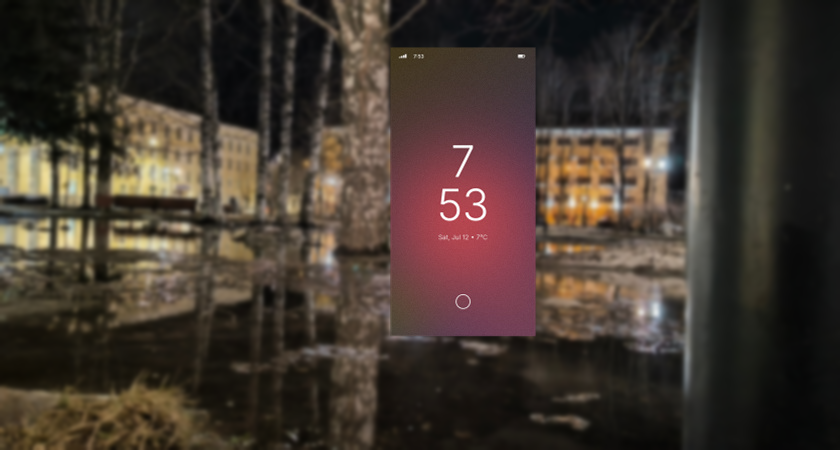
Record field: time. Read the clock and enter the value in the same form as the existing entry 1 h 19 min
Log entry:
7 h 53 min
